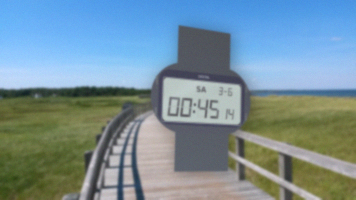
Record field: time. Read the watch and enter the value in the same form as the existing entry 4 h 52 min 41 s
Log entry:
0 h 45 min 14 s
